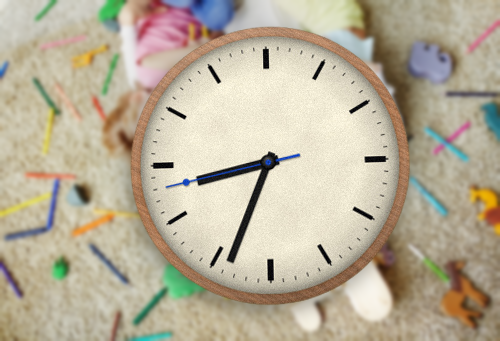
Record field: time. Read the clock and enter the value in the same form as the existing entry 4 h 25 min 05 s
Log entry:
8 h 33 min 43 s
